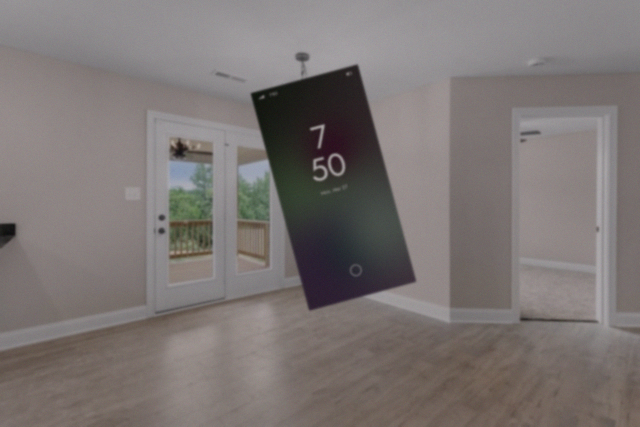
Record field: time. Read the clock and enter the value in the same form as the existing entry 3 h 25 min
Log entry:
7 h 50 min
